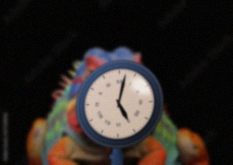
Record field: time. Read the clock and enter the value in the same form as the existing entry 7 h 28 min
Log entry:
5 h 02 min
